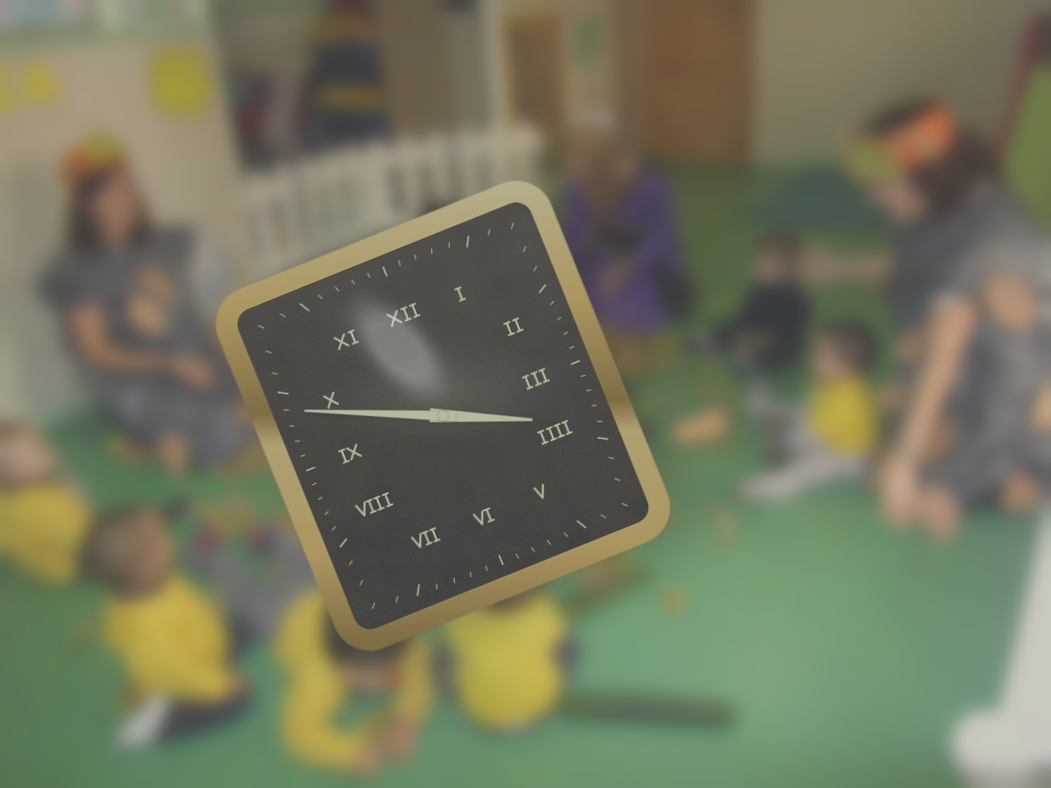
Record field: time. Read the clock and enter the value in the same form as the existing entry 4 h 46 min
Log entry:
3 h 49 min
